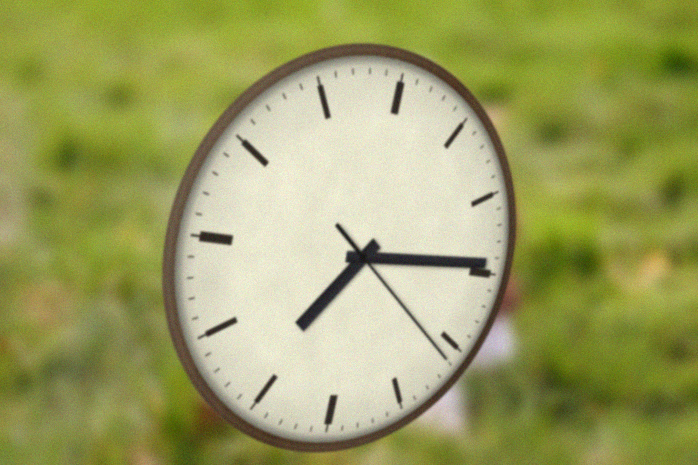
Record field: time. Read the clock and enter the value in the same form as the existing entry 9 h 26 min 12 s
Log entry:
7 h 14 min 21 s
